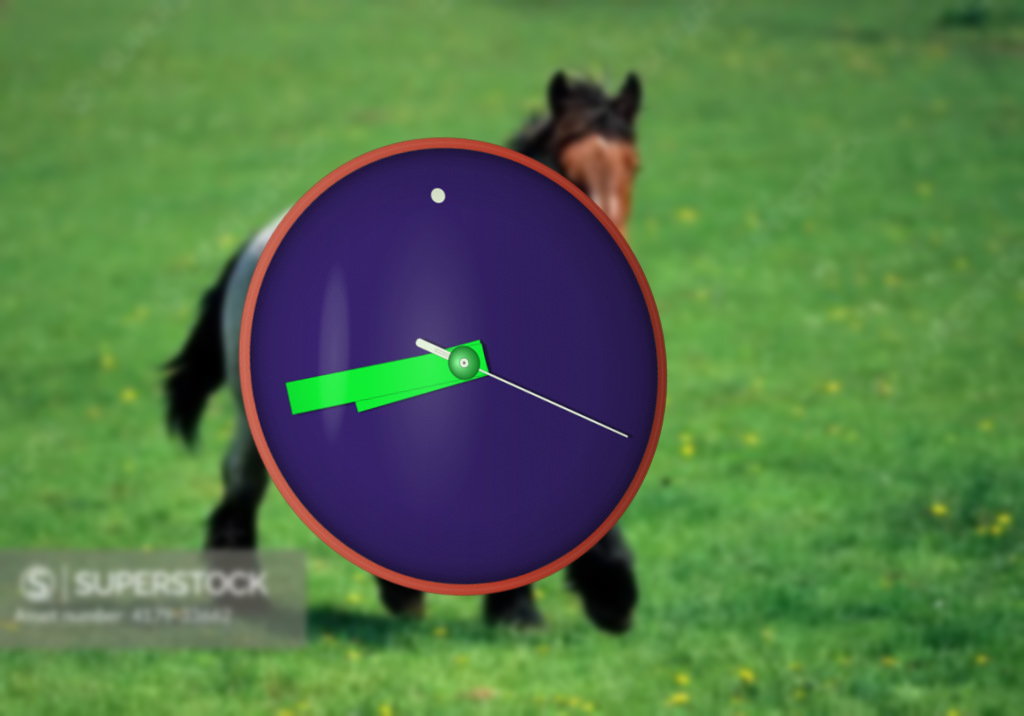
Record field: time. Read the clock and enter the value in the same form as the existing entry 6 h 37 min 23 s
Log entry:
8 h 44 min 20 s
